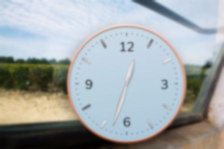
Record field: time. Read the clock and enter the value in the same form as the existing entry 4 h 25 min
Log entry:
12 h 33 min
